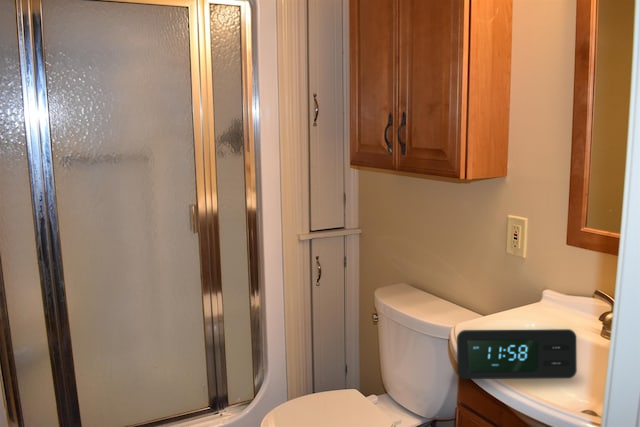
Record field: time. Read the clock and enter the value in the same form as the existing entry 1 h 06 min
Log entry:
11 h 58 min
